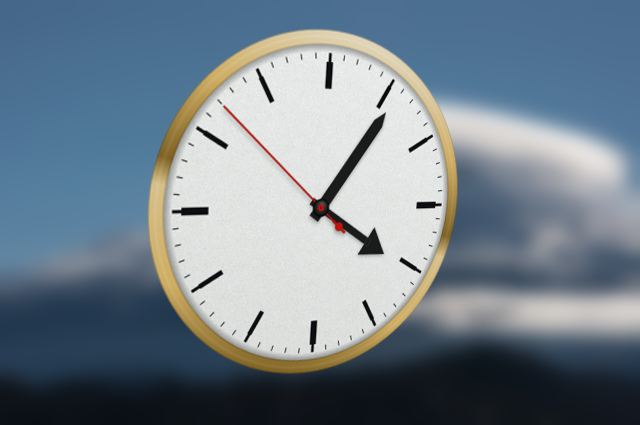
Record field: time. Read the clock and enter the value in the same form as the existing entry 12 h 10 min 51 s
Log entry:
4 h 05 min 52 s
